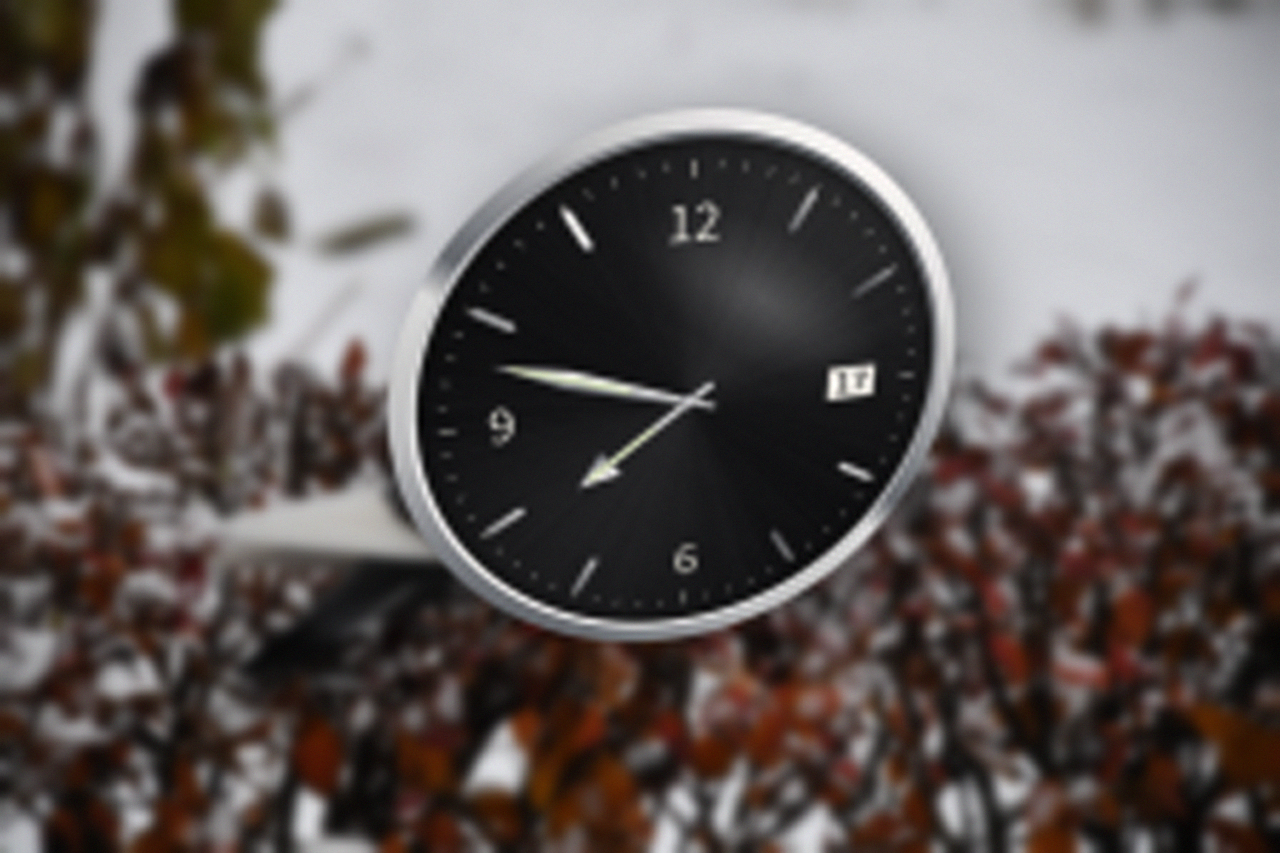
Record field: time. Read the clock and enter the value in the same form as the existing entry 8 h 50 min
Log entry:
7 h 48 min
